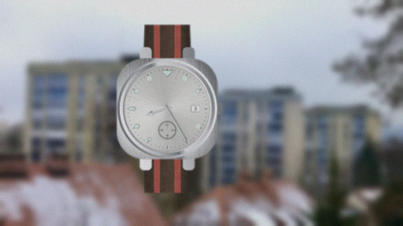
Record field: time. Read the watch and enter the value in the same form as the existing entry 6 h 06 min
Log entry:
8 h 25 min
